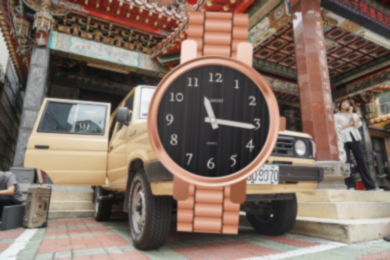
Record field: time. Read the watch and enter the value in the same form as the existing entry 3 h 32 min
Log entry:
11 h 16 min
